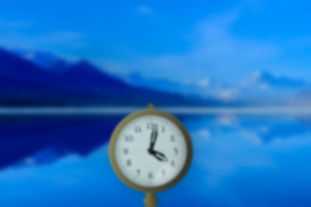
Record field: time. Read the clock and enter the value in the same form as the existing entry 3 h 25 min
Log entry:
4 h 02 min
